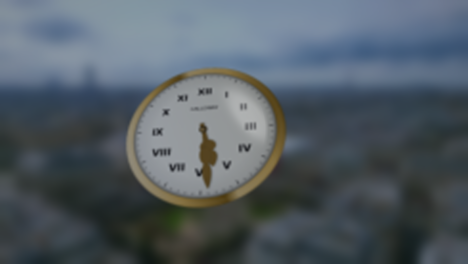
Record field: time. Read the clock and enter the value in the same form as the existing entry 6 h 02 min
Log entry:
5 h 29 min
